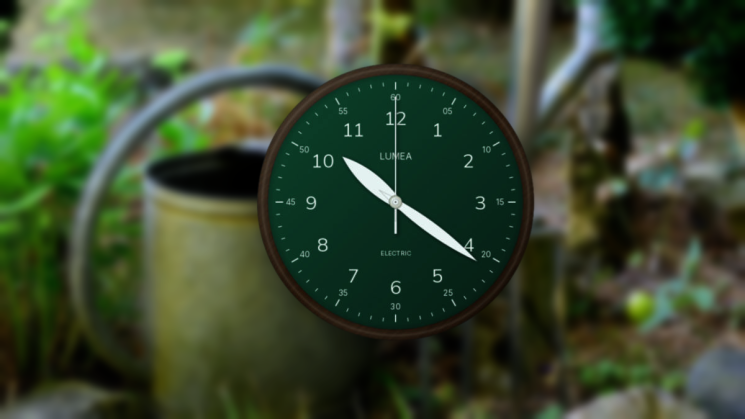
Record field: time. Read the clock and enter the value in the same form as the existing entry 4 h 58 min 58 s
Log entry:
10 h 21 min 00 s
